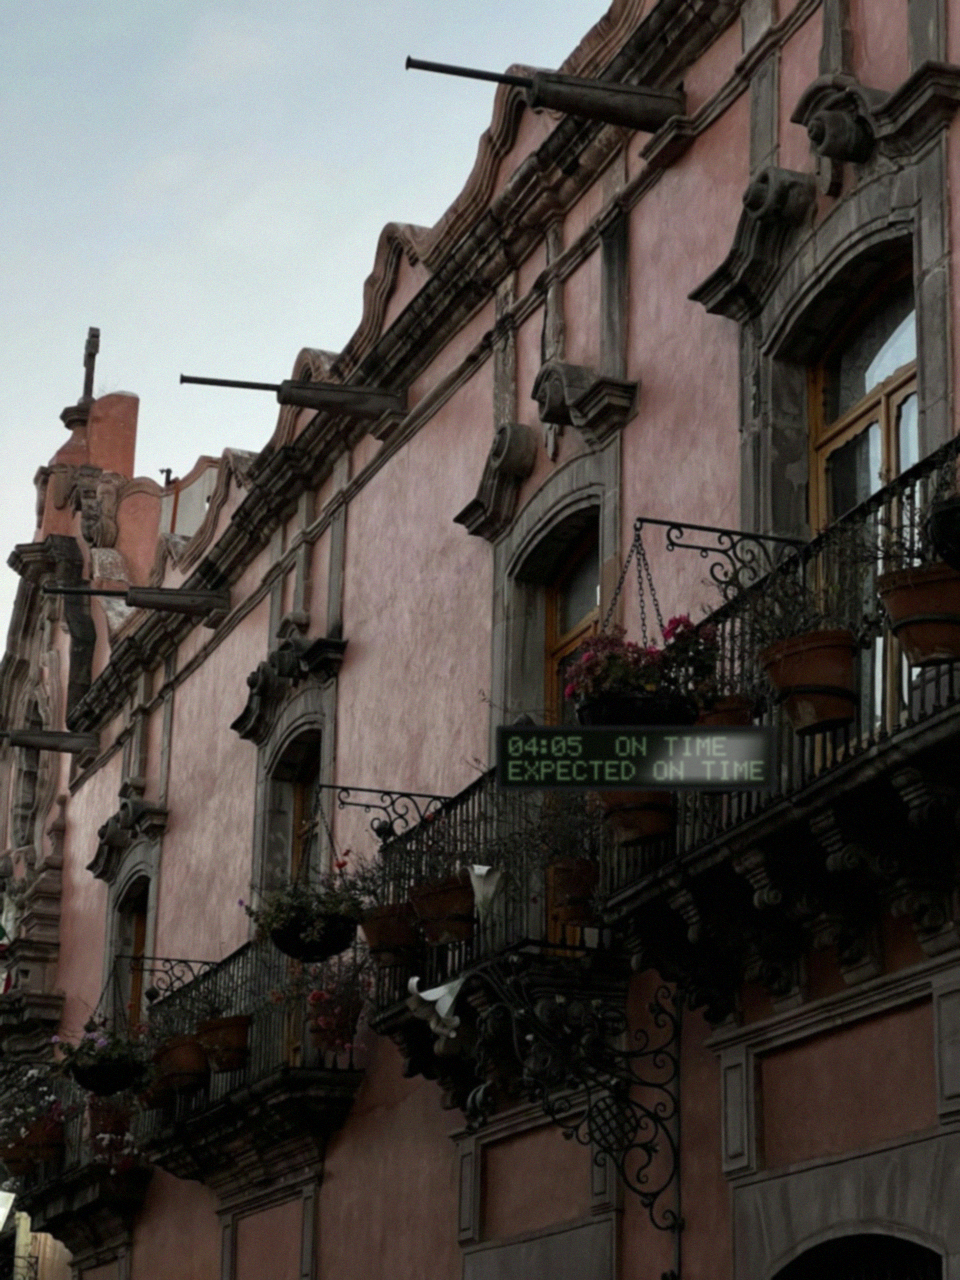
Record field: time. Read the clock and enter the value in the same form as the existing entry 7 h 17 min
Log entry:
4 h 05 min
